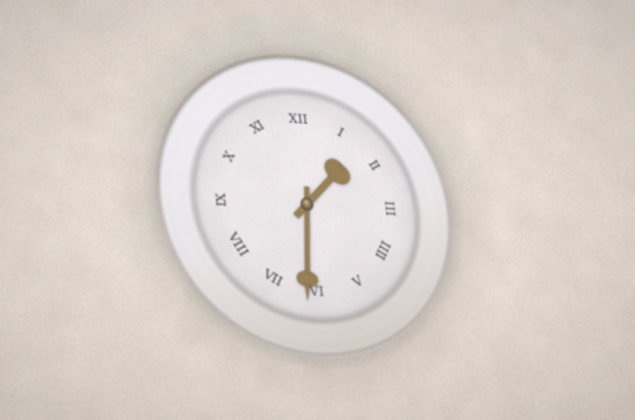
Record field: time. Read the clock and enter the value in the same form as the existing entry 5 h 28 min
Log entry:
1 h 31 min
